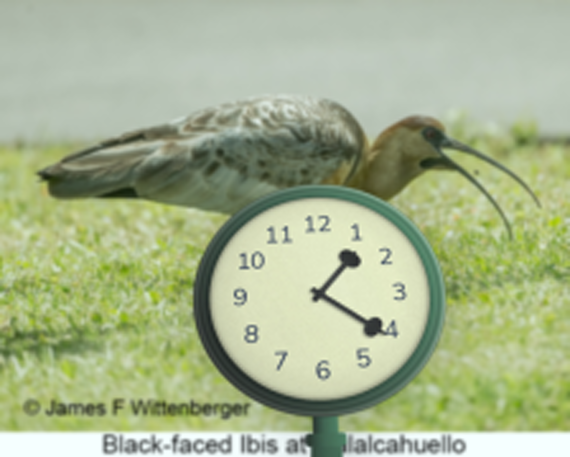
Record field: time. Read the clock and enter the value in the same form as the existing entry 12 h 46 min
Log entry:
1 h 21 min
